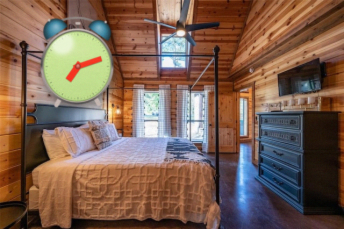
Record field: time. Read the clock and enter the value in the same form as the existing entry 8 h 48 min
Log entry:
7 h 12 min
